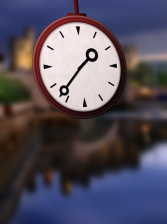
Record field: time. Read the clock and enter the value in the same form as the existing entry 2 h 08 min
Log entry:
1 h 37 min
